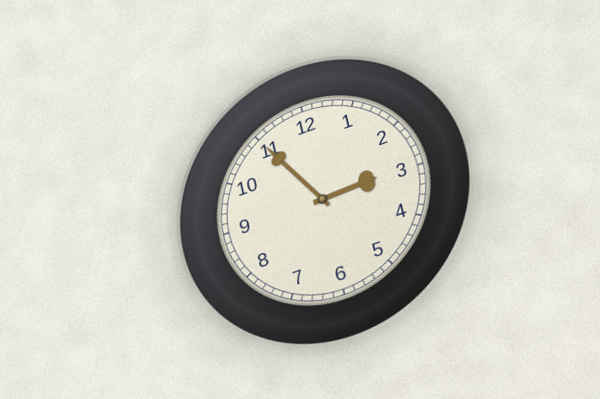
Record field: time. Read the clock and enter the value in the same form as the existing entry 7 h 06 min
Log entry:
2 h 55 min
